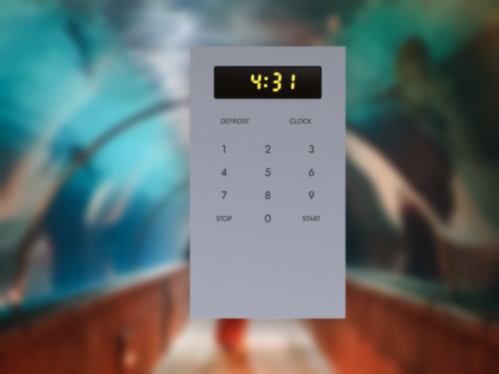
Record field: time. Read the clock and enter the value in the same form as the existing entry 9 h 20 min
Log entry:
4 h 31 min
